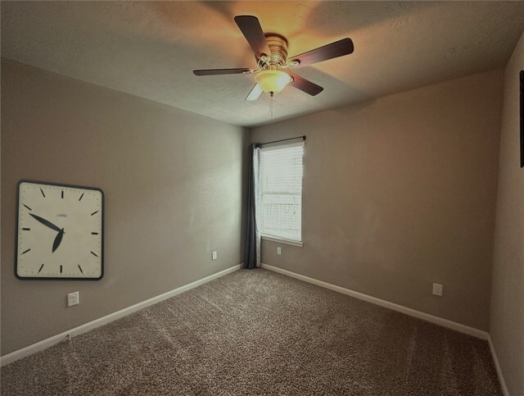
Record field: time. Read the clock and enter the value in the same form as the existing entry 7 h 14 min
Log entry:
6 h 49 min
